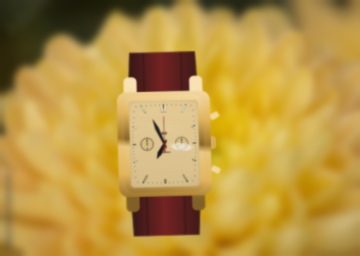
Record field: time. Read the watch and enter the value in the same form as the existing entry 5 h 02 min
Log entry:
6 h 56 min
